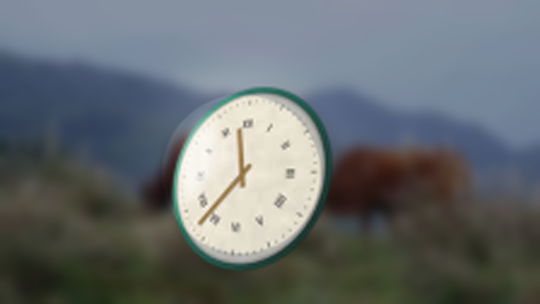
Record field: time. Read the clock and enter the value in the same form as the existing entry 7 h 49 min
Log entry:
11 h 37 min
